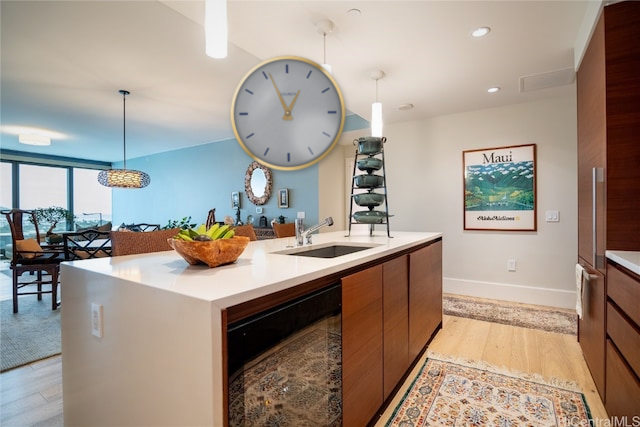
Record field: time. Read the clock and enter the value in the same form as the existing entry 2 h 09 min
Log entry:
12 h 56 min
